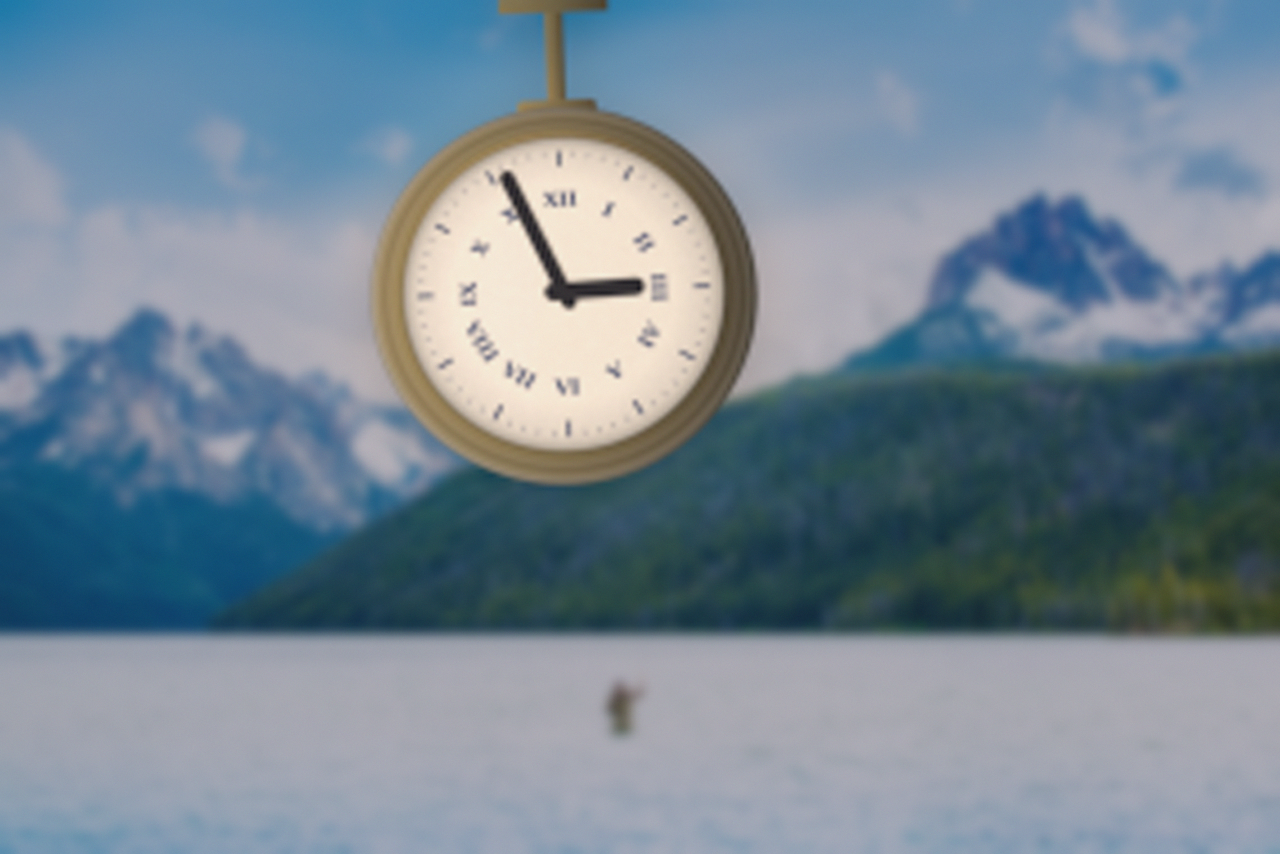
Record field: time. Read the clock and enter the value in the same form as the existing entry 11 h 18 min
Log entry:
2 h 56 min
